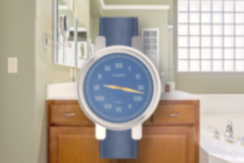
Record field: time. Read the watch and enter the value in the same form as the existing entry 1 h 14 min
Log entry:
9 h 17 min
